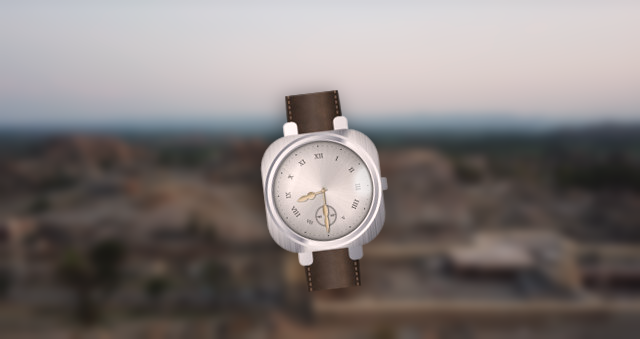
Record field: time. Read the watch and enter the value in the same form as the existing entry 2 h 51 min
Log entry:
8 h 30 min
